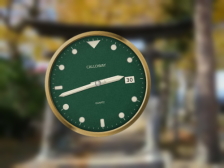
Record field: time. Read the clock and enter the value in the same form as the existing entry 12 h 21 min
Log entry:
2 h 43 min
